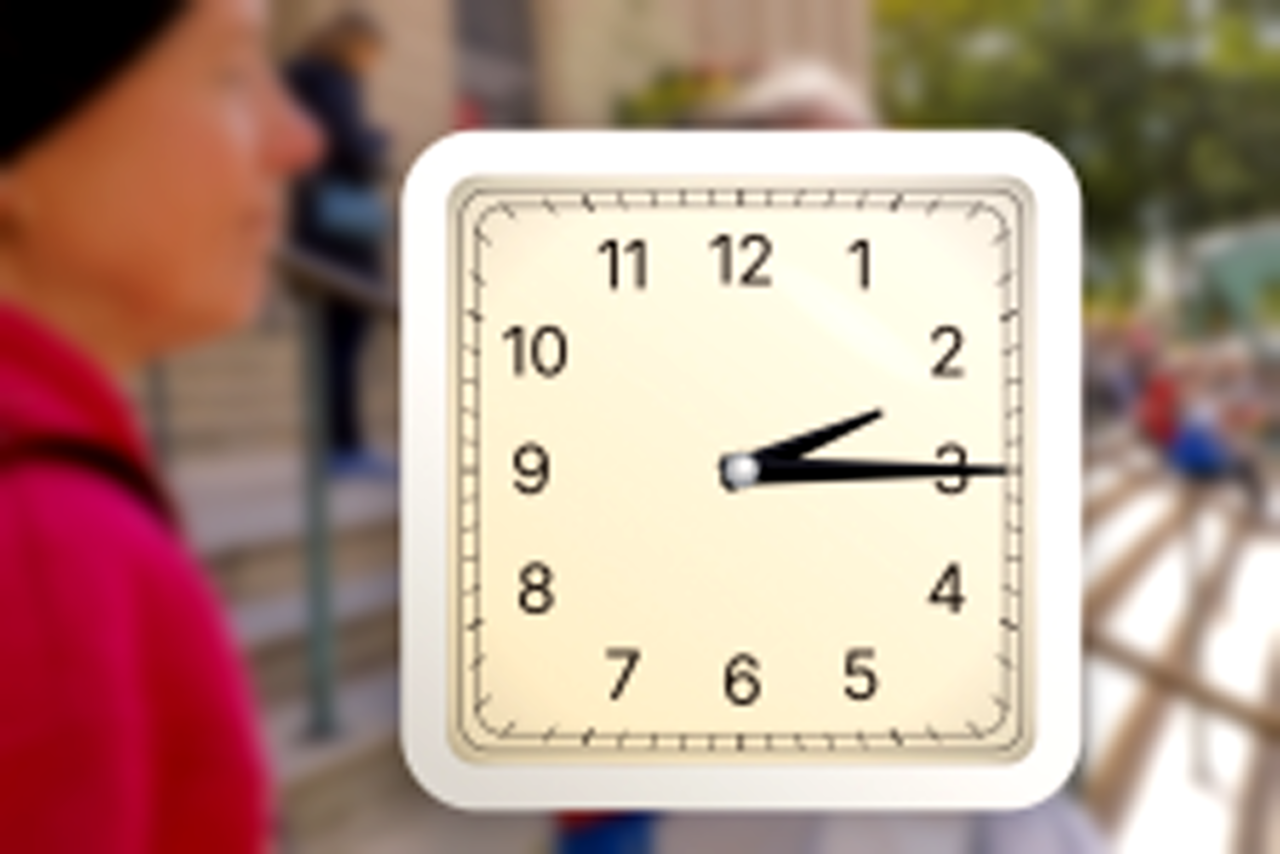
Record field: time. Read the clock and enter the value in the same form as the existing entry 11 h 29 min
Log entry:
2 h 15 min
